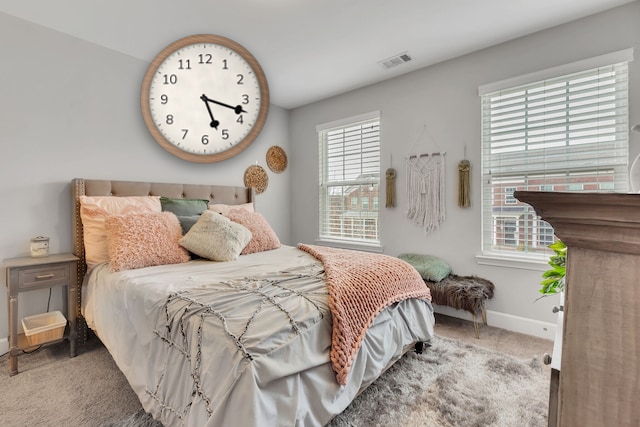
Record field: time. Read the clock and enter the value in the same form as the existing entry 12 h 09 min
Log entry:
5 h 18 min
